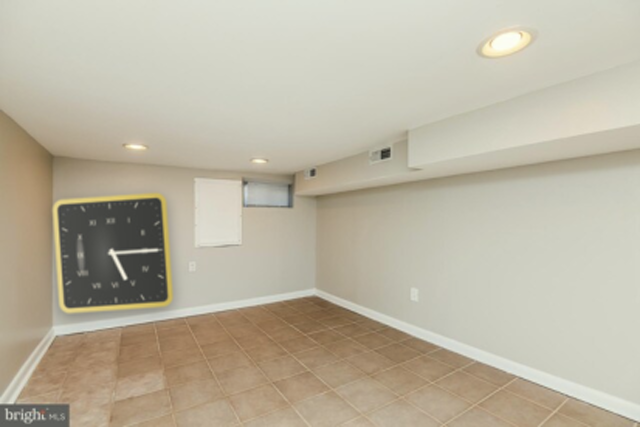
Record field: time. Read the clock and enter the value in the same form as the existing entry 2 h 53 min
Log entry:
5 h 15 min
